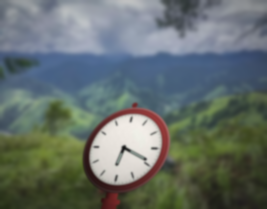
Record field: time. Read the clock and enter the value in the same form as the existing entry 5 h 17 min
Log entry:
6 h 19 min
